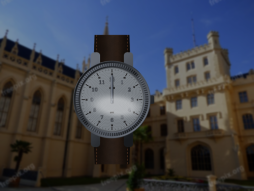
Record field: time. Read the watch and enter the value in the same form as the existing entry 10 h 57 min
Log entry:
12 h 00 min
